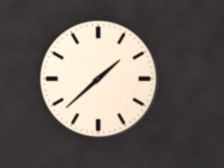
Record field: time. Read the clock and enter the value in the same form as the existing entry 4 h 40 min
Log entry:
1 h 38 min
